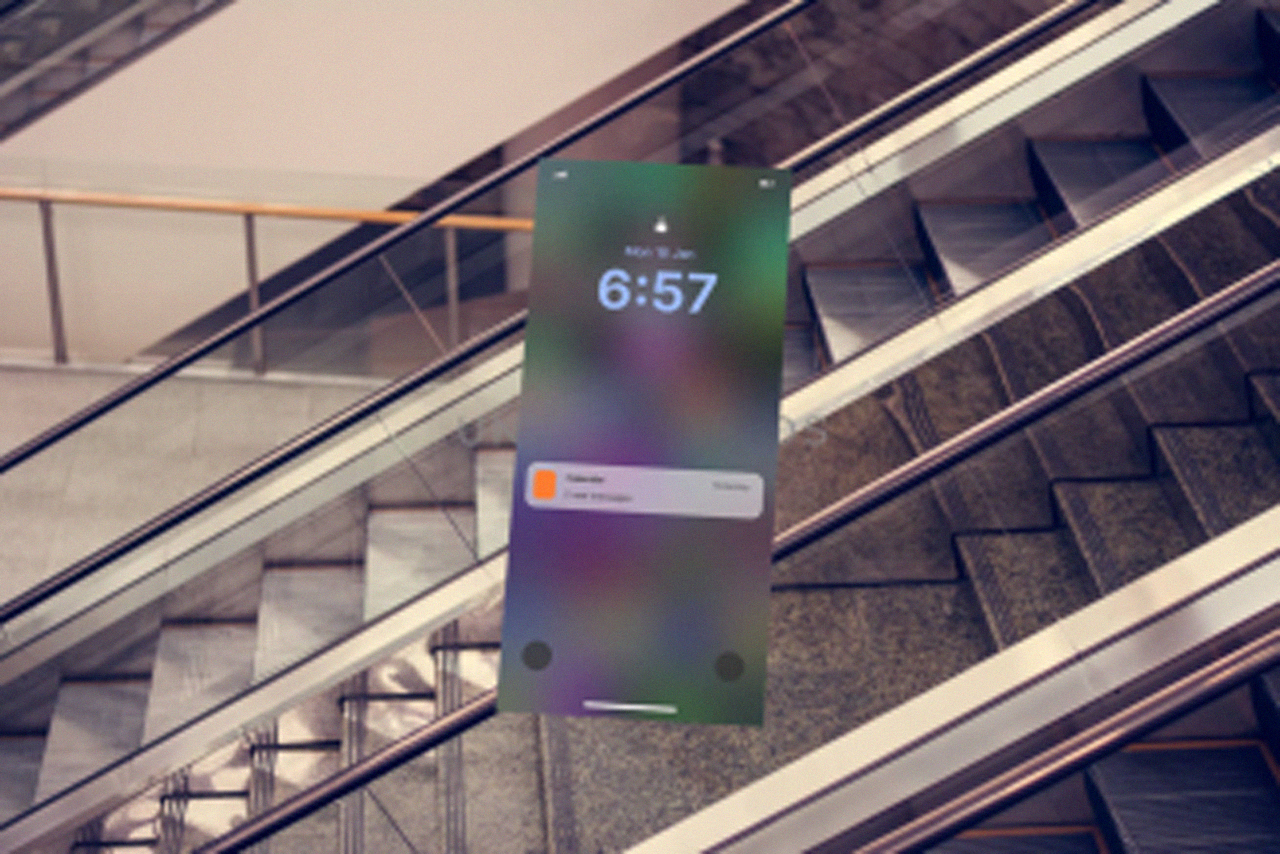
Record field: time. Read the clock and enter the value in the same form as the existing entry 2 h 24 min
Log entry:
6 h 57 min
